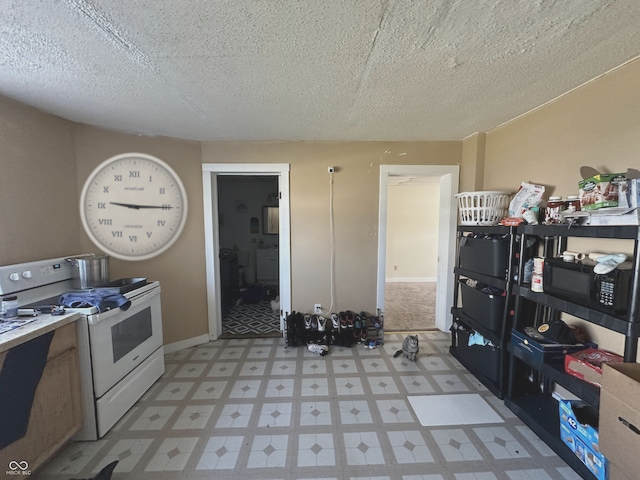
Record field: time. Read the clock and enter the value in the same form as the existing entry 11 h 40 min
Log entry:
9 h 15 min
